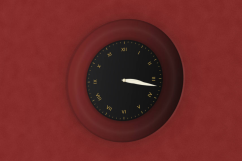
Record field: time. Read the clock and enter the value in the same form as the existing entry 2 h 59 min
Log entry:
3 h 17 min
